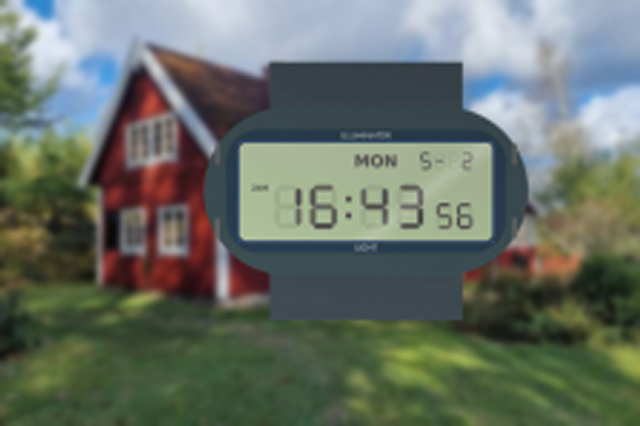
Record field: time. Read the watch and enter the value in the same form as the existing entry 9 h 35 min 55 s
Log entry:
16 h 43 min 56 s
